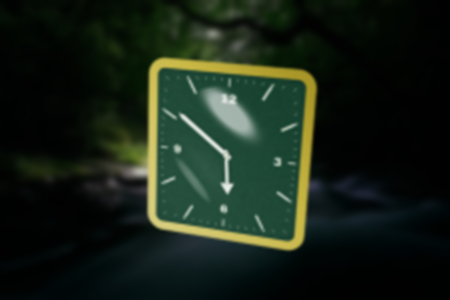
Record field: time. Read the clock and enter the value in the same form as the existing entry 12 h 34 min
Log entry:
5 h 51 min
